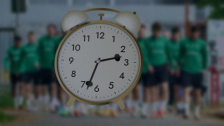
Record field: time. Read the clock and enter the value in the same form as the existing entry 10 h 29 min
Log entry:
2 h 33 min
